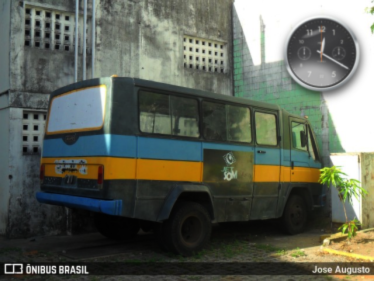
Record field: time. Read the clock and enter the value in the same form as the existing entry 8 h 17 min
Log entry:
12 h 20 min
